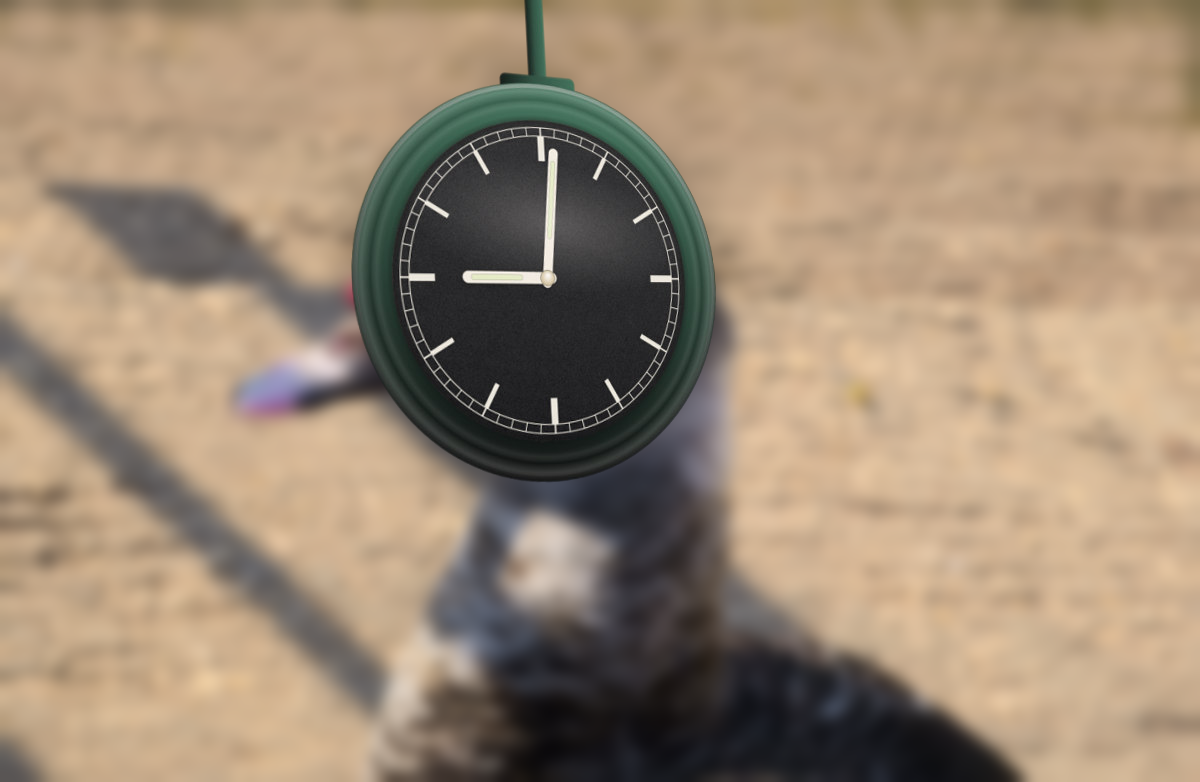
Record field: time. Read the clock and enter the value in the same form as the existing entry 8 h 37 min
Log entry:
9 h 01 min
